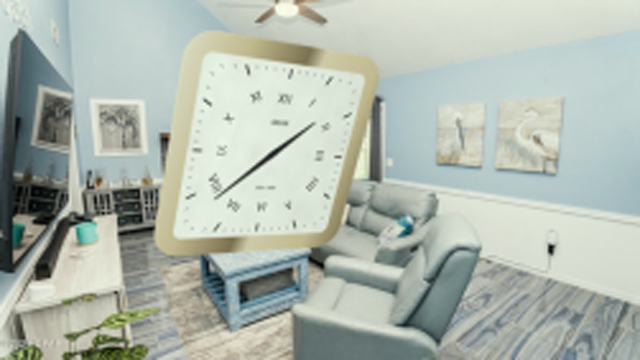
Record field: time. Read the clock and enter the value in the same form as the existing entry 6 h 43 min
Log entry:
1 h 38 min
